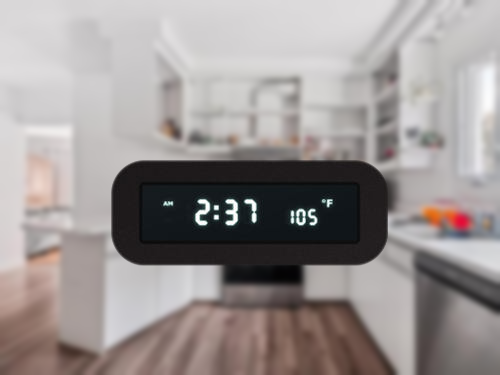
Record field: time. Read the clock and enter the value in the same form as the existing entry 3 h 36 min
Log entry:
2 h 37 min
